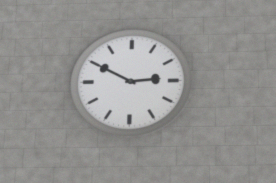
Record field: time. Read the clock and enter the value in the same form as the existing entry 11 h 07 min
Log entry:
2 h 50 min
